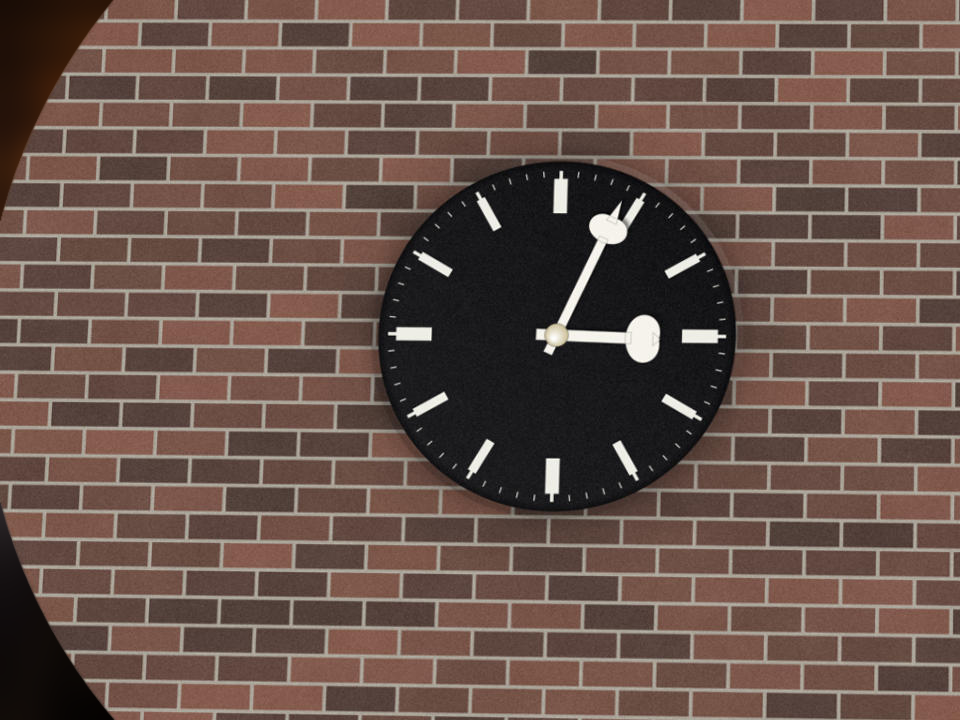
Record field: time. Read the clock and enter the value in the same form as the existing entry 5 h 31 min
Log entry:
3 h 04 min
